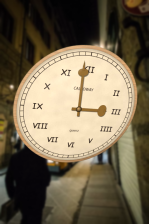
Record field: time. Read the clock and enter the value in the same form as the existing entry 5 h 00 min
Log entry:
2 h 59 min
